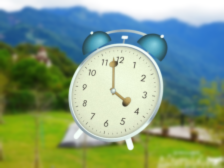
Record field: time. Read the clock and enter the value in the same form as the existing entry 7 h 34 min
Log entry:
3 h 58 min
